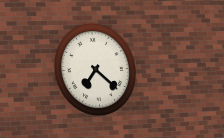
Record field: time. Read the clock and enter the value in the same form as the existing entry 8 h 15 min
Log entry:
7 h 22 min
